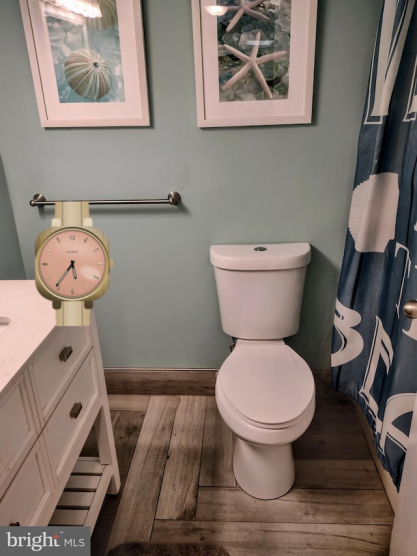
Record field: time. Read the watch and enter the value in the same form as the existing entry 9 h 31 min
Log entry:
5 h 36 min
